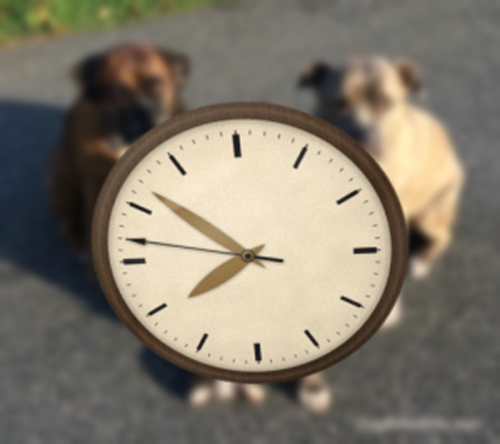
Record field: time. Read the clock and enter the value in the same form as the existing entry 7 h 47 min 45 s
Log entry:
7 h 51 min 47 s
